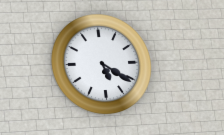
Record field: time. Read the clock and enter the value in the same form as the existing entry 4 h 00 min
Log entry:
5 h 21 min
